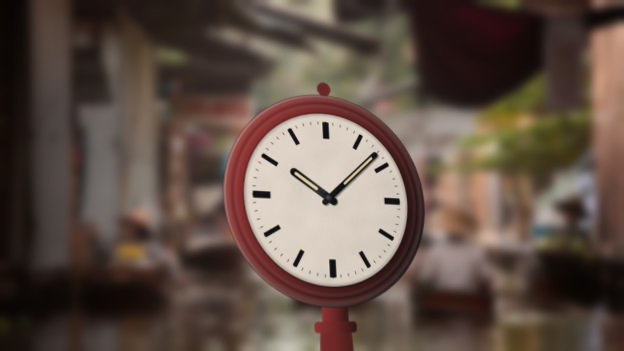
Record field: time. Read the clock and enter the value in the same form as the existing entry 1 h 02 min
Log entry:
10 h 08 min
